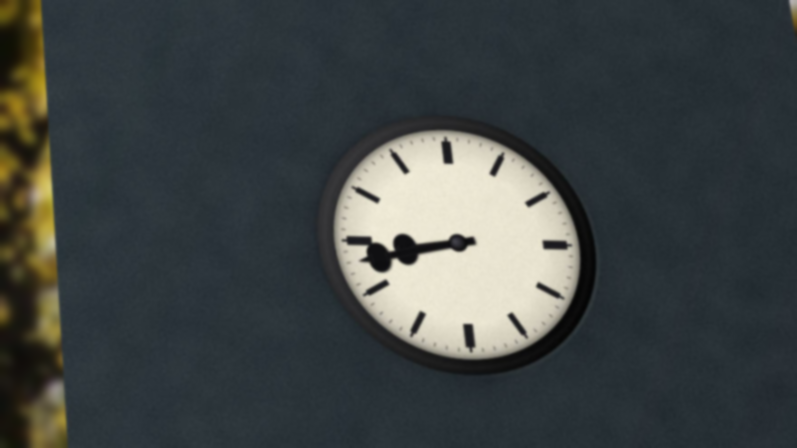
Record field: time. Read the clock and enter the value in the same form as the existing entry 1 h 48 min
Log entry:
8 h 43 min
